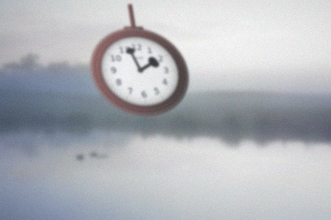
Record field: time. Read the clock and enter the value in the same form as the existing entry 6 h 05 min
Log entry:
1 h 57 min
